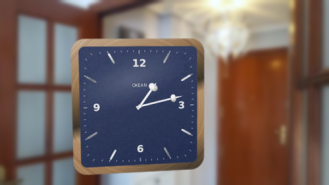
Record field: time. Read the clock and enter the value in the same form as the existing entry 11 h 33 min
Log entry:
1 h 13 min
